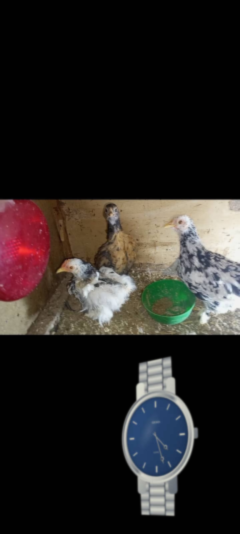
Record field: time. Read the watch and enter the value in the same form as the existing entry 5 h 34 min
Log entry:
4 h 27 min
